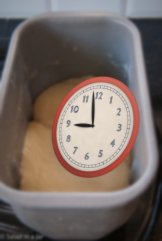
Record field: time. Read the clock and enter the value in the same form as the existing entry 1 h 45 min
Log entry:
8 h 58 min
